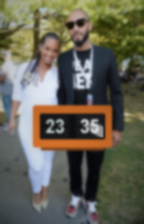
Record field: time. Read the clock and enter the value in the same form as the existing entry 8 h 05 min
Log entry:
23 h 35 min
